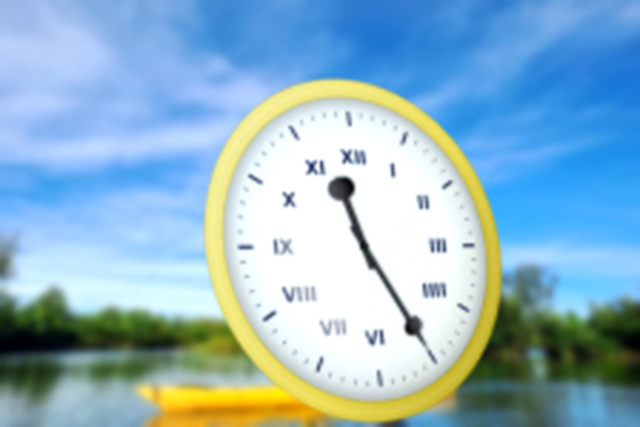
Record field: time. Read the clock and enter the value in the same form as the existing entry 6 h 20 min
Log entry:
11 h 25 min
